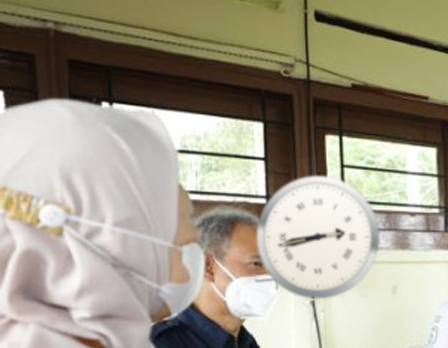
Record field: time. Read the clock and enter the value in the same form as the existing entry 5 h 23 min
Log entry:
2 h 43 min
